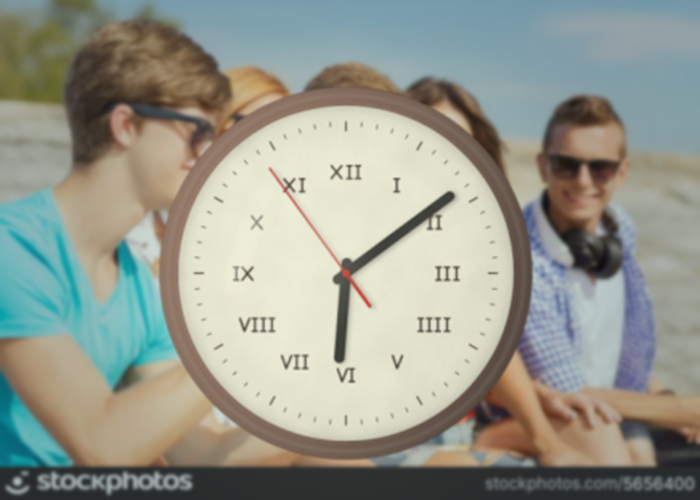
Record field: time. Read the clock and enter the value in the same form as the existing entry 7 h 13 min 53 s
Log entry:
6 h 08 min 54 s
